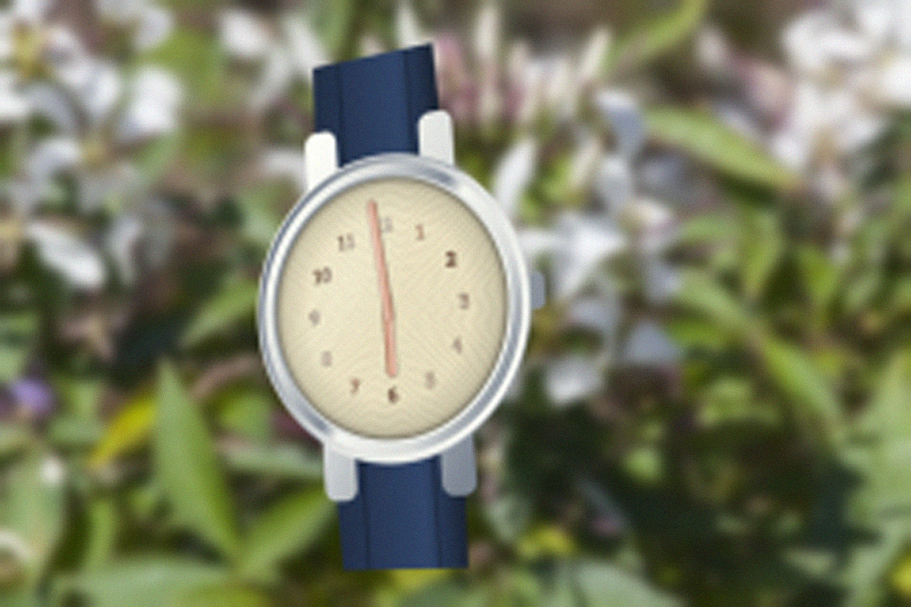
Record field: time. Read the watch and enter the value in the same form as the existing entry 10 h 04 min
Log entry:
5 h 59 min
